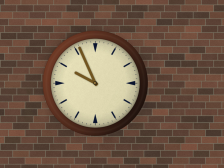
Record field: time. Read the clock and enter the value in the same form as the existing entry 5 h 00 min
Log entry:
9 h 56 min
